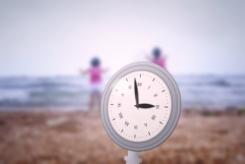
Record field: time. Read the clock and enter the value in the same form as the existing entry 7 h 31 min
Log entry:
2 h 58 min
